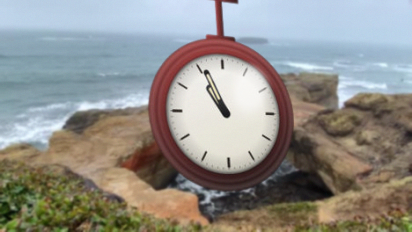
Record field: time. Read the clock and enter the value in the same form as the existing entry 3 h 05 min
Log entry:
10 h 56 min
